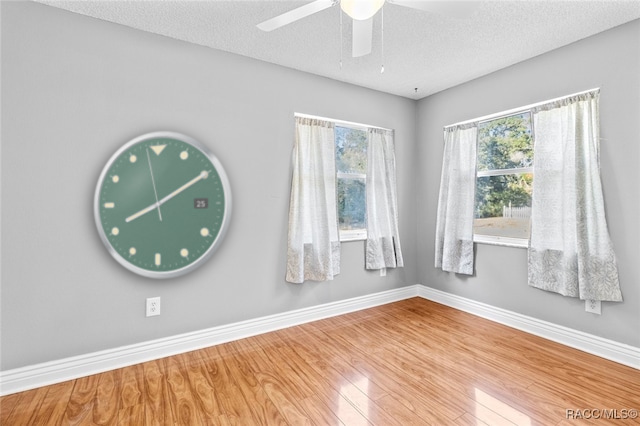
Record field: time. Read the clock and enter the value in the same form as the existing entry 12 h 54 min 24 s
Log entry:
8 h 09 min 58 s
